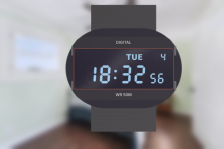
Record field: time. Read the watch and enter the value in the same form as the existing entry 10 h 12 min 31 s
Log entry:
18 h 32 min 56 s
